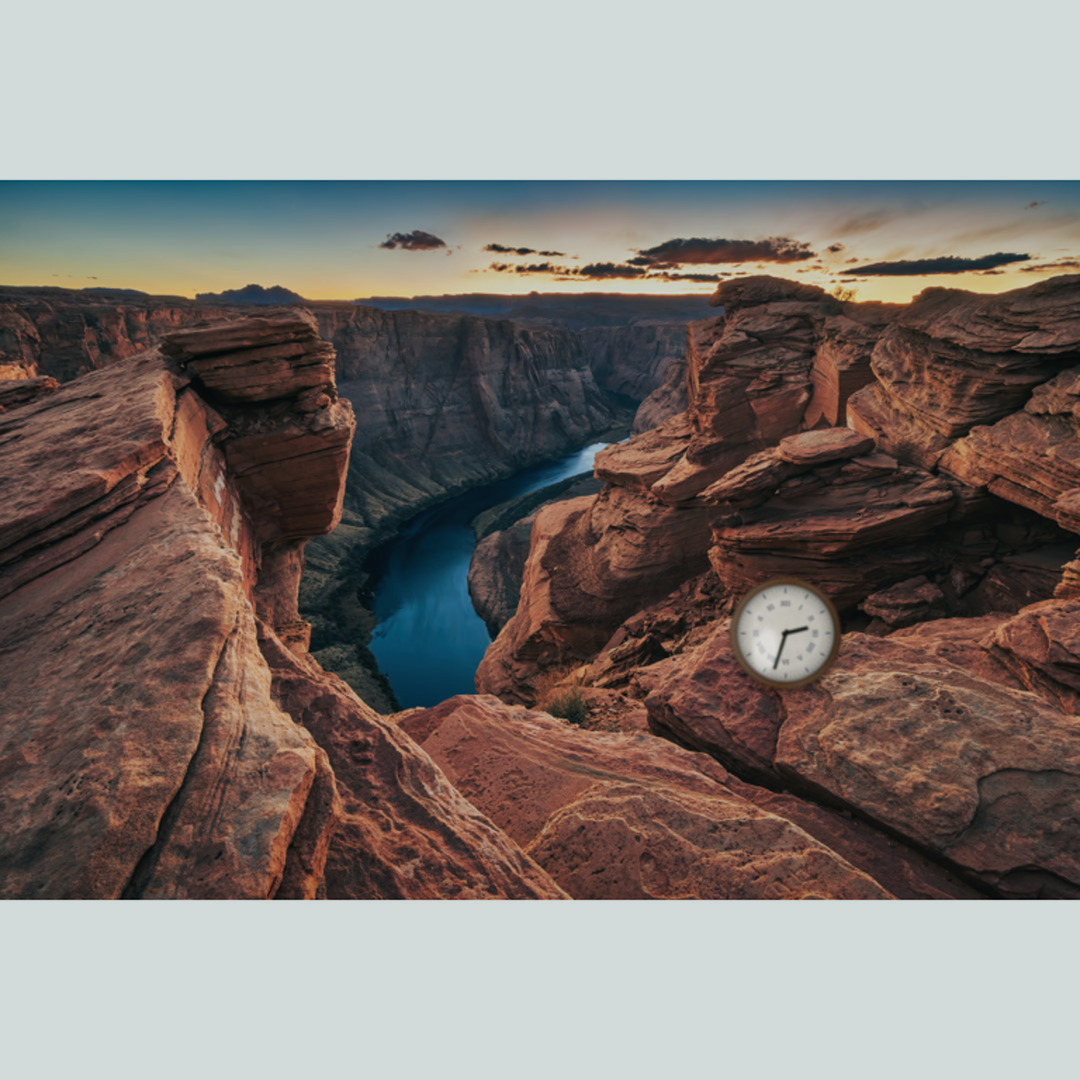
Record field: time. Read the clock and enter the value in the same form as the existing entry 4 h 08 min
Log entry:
2 h 33 min
